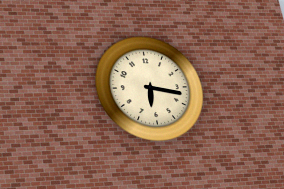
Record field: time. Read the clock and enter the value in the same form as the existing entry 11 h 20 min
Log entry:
6 h 17 min
